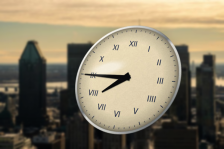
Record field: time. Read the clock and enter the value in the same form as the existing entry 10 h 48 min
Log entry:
7 h 45 min
